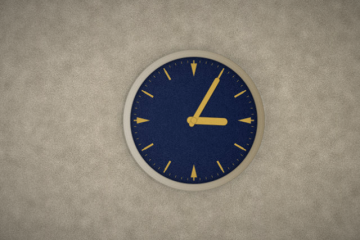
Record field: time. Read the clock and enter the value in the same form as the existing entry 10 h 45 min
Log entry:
3 h 05 min
